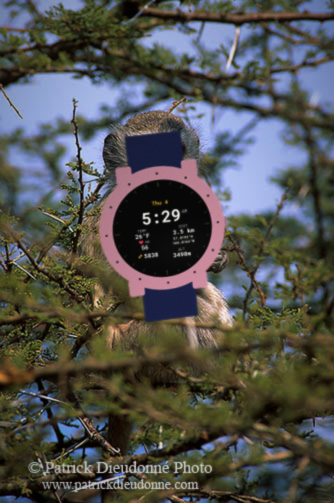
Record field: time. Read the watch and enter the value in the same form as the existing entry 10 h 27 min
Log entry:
5 h 29 min
